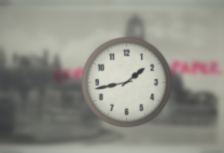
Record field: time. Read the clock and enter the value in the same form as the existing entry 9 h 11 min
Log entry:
1 h 43 min
